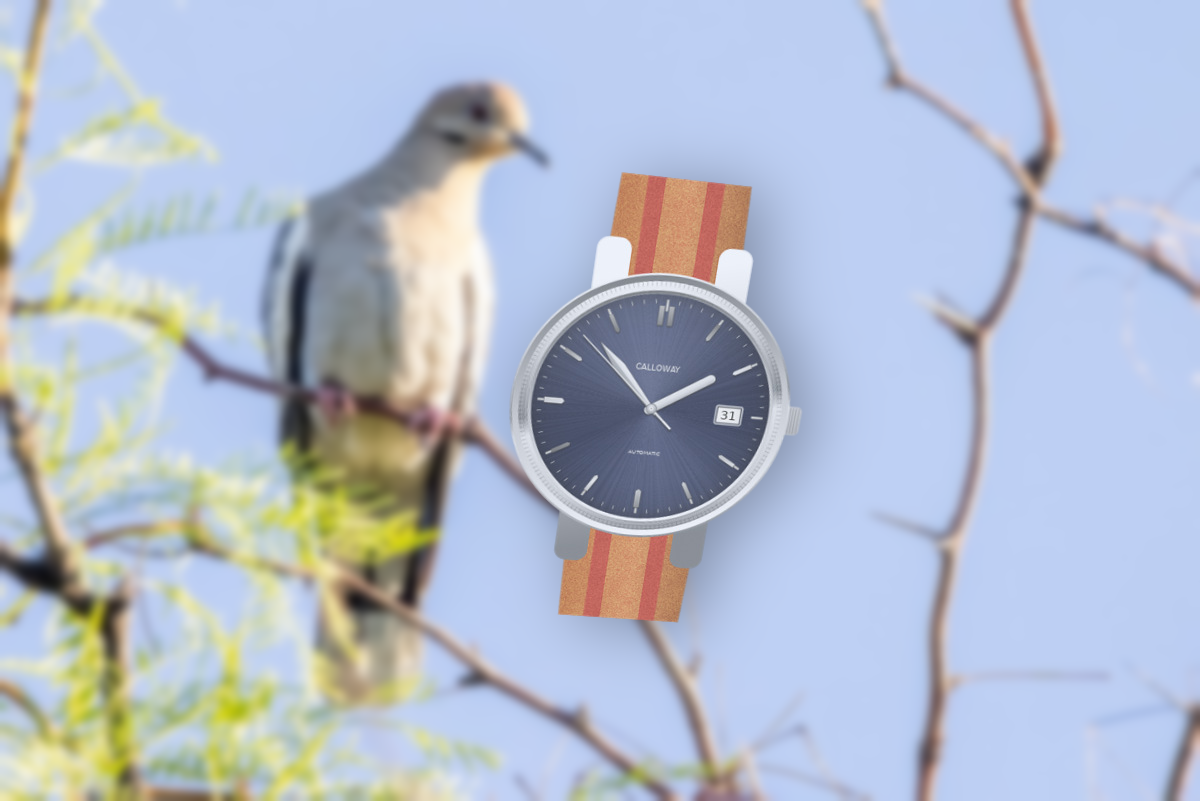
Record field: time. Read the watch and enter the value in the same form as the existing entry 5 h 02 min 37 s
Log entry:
1 h 52 min 52 s
